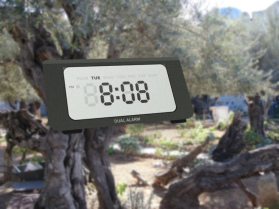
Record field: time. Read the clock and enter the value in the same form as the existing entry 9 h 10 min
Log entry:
8 h 08 min
